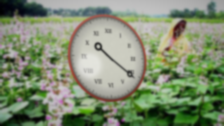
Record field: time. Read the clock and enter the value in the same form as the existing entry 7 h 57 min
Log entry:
10 h 21 min
